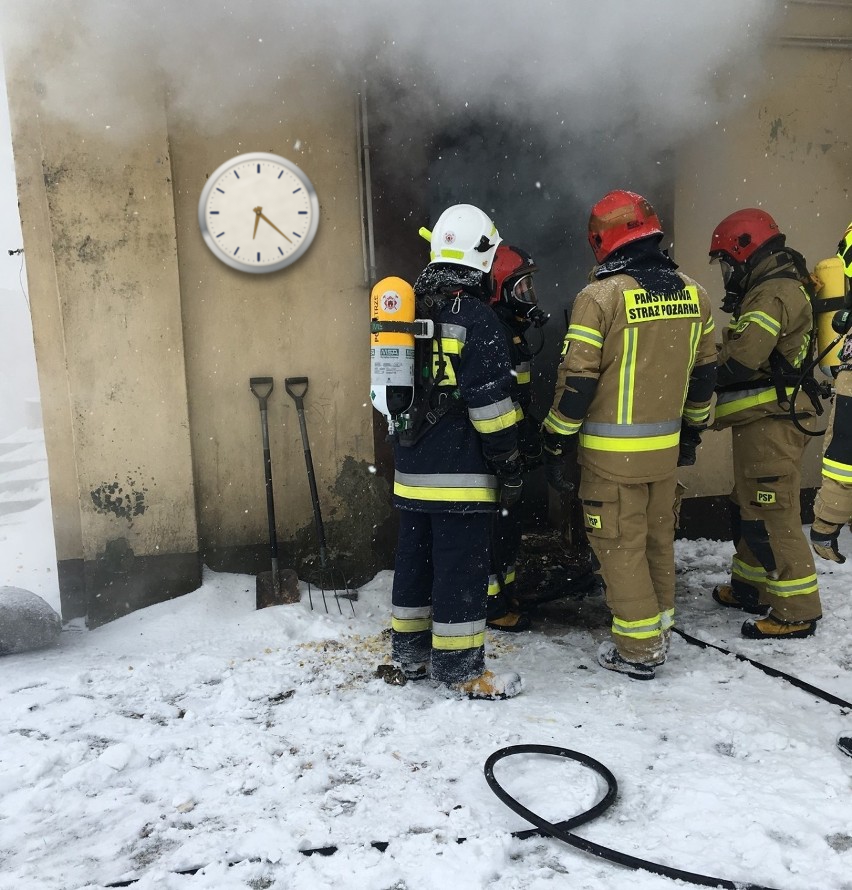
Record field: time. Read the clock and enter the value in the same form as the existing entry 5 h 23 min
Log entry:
6 h 22 min
